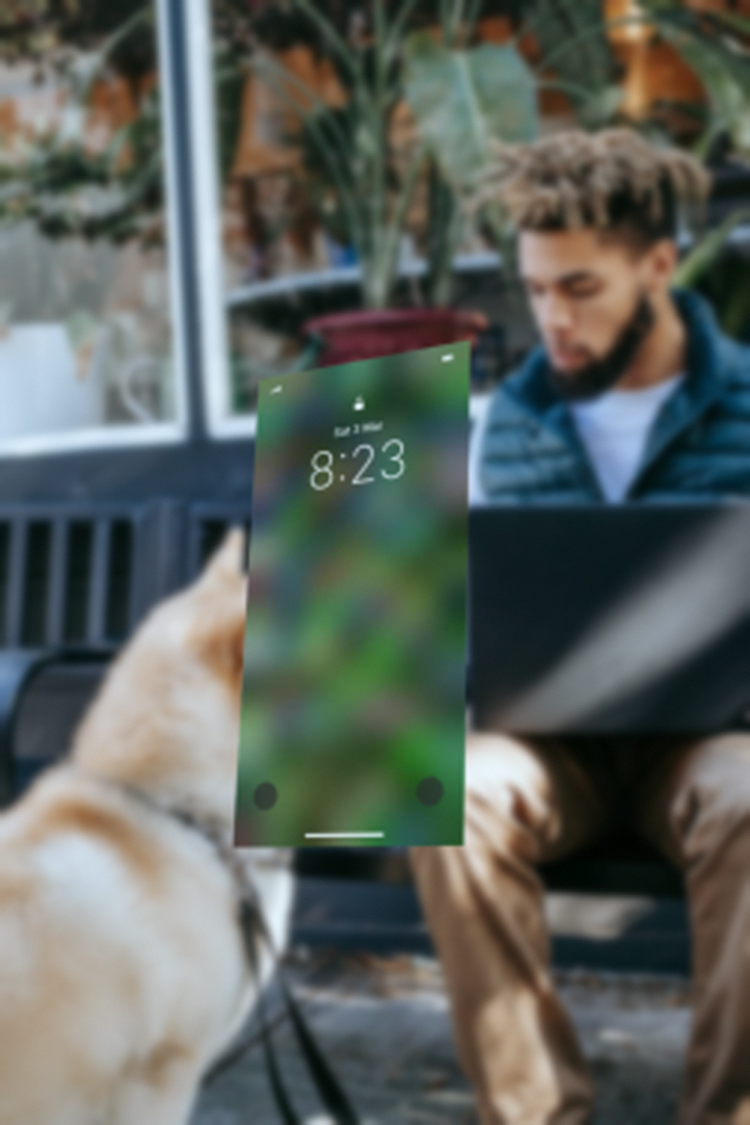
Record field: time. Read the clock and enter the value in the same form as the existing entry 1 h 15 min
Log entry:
8 h 23 min
